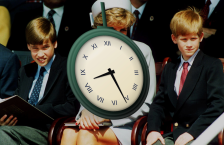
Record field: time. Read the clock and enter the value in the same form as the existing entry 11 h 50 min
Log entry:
8 h 26 min
